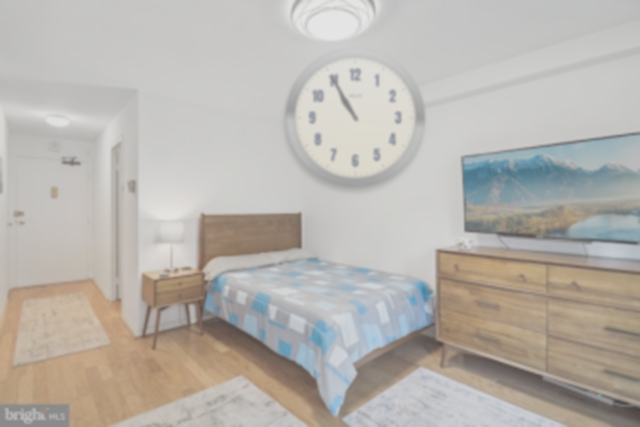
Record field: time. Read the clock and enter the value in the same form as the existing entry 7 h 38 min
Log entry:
10 h 55 min
